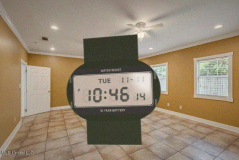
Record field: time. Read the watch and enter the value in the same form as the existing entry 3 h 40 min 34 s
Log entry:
10 h 46 min 14 s
